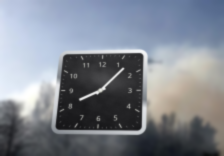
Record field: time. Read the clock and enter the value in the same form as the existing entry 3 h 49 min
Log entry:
8 h 07 min
